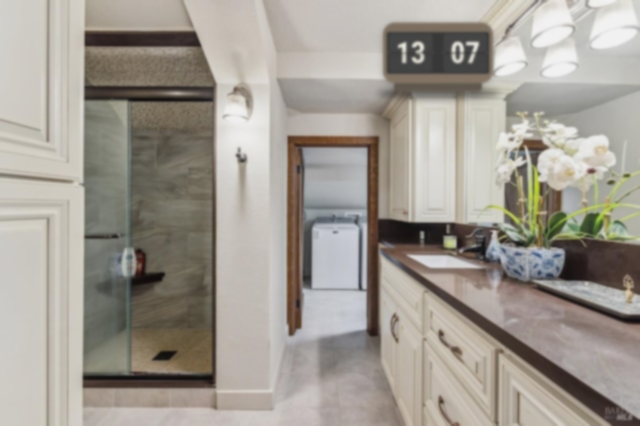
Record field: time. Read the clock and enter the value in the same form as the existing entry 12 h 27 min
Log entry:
13 h 07 min
